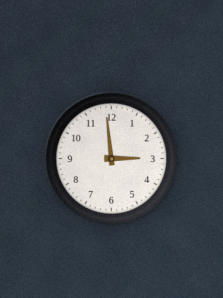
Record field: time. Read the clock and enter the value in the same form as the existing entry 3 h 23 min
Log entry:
2 h 59 min
